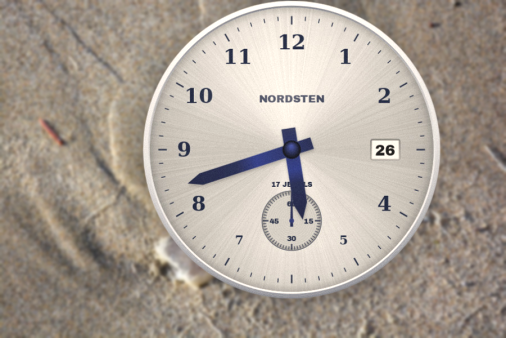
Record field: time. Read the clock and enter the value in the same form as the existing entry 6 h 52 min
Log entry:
5 h 42 min
